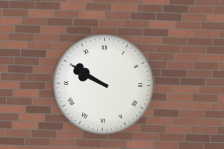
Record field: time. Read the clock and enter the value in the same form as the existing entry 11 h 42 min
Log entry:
9 h 50 min
